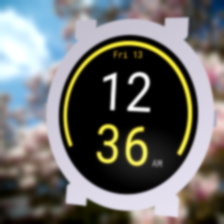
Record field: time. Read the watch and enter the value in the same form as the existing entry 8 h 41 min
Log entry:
12 h 36 min
